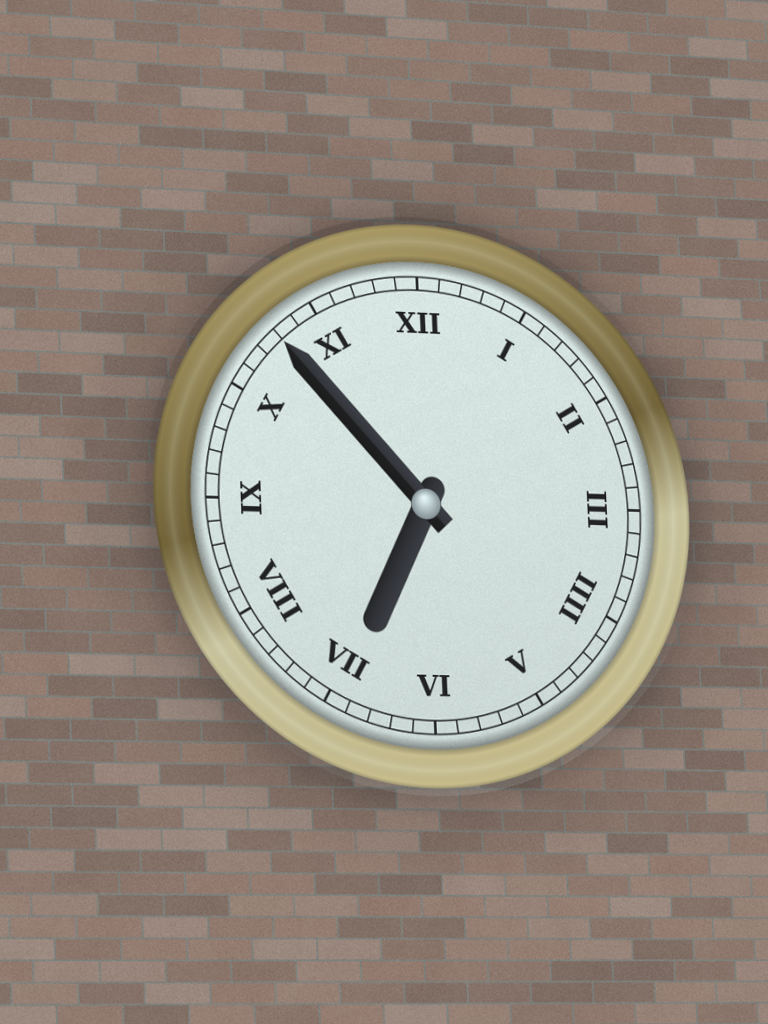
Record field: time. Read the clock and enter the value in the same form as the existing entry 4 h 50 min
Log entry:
6 h 53 min
